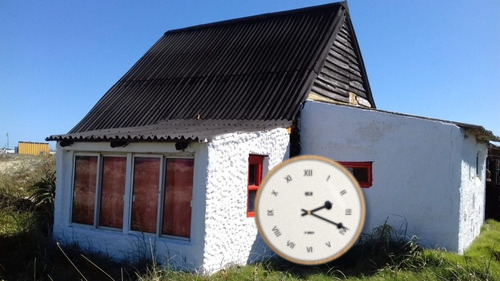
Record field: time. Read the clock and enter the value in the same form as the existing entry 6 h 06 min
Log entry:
2 h 19 min
